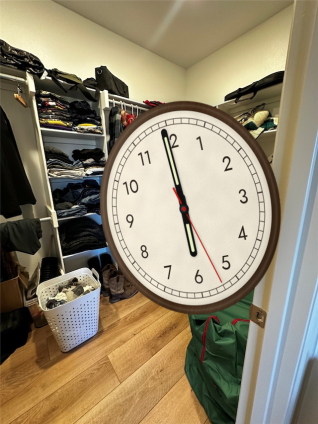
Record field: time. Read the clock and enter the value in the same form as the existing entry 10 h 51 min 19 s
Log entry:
5 h 59 min 27 s
